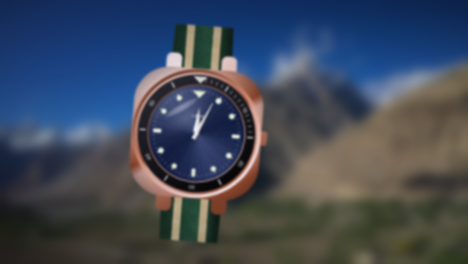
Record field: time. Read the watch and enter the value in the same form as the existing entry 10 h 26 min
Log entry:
12 h 04 min
